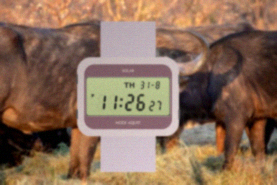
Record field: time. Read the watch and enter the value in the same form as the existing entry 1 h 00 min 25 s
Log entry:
11 h 26 min 27 s
